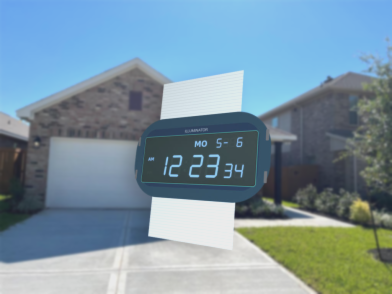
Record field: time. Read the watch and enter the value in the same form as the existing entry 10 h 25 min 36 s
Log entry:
12 h 23 min 34 s
